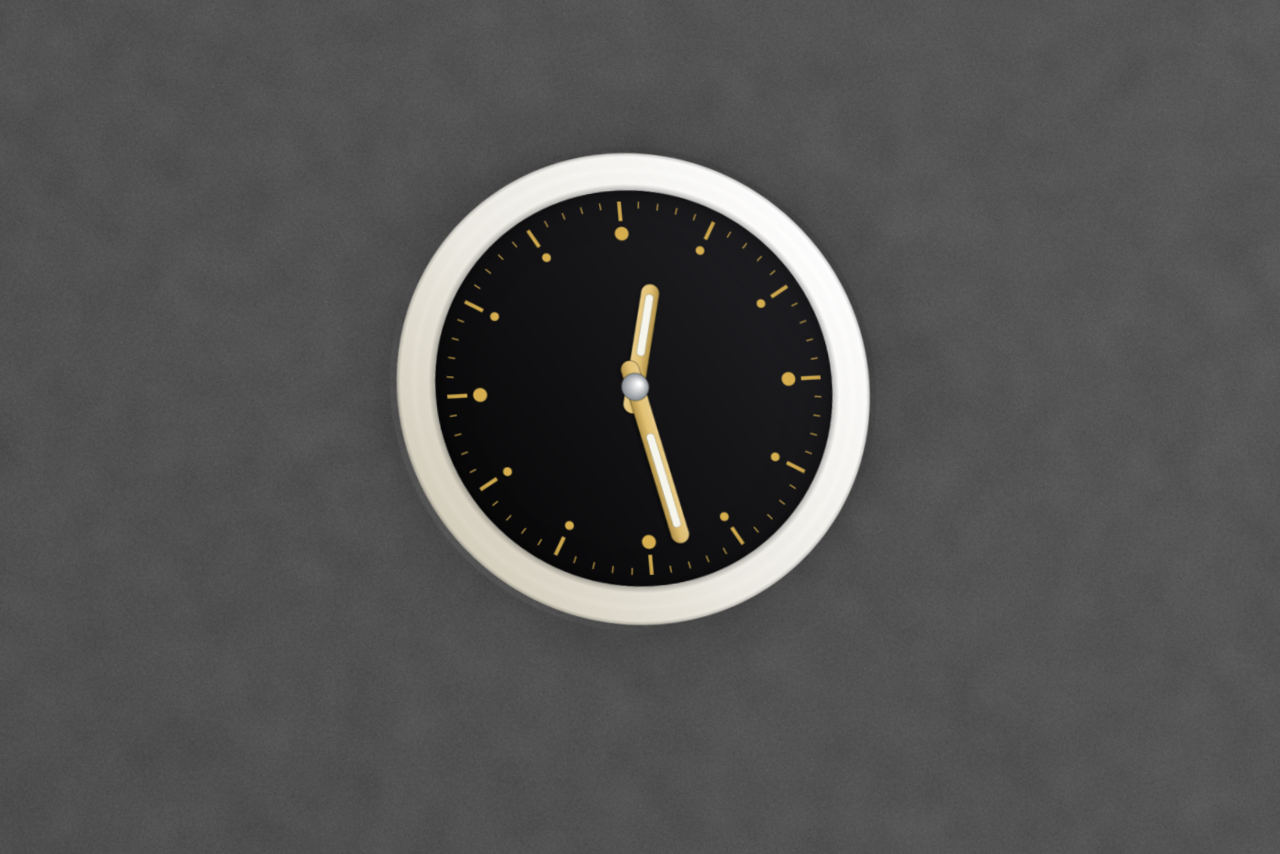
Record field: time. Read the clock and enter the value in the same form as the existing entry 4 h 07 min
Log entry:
12 h 28 min
